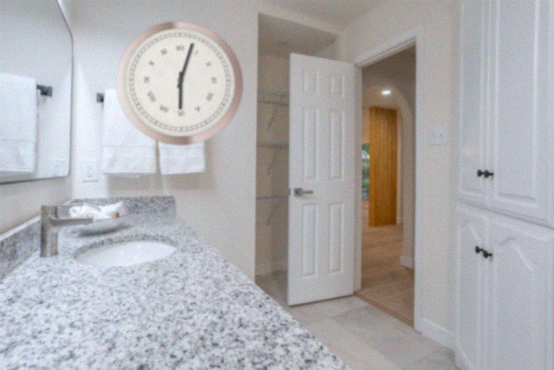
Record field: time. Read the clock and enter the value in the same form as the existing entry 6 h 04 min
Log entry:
6 h 03 min
